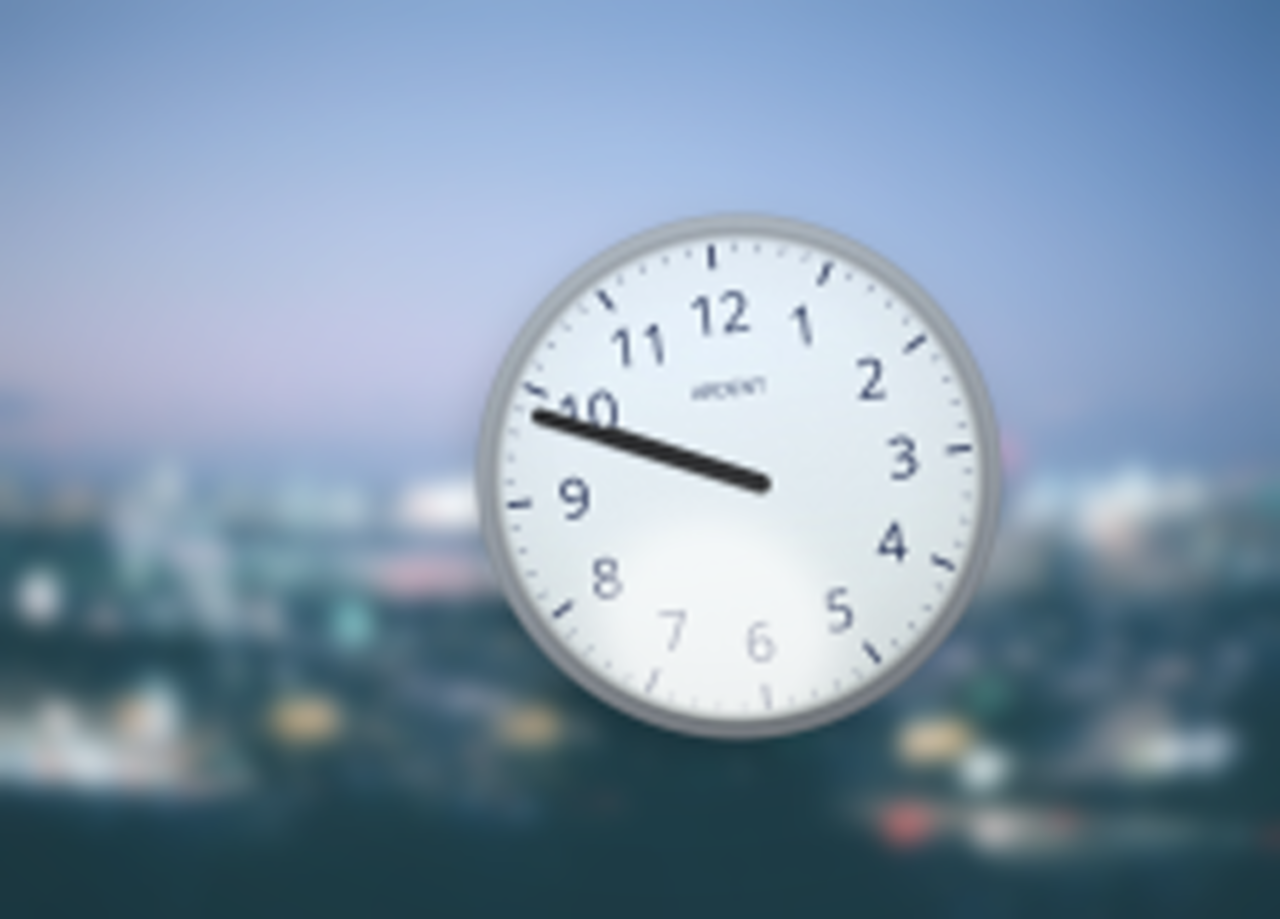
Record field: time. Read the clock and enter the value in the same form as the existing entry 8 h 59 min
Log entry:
9 h 49 min
